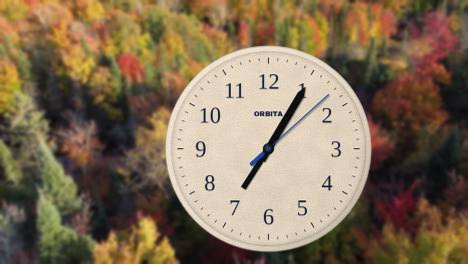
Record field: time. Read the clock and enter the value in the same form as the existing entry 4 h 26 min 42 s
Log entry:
7 h 05 min 08 s
